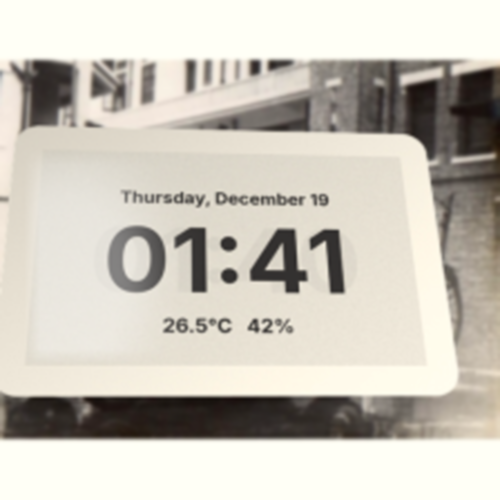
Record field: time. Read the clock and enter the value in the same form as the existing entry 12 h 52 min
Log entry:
1 h 41 min
